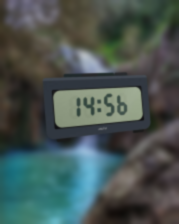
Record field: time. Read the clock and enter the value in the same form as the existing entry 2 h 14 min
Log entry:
14 h 56 min
